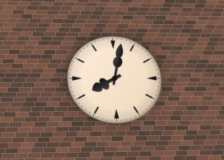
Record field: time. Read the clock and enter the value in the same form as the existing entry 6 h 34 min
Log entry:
8 h 02 min
